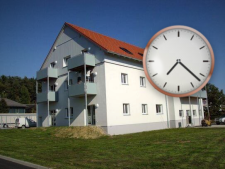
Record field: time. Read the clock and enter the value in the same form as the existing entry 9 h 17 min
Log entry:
7 h 22 min
